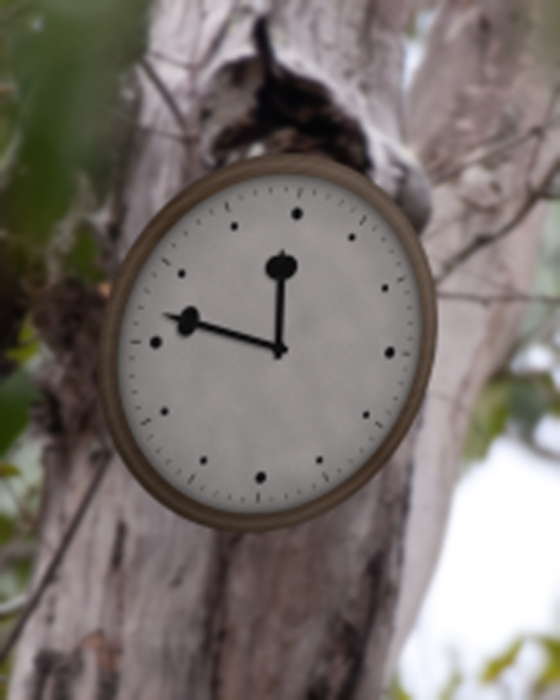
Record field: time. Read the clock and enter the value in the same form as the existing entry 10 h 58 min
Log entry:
11 h 47 min
